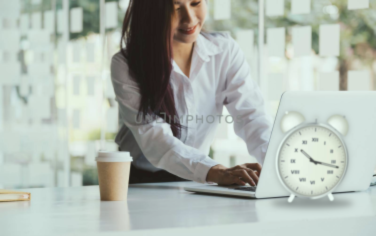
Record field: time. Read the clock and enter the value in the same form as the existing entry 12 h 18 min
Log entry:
10 h 17 min
